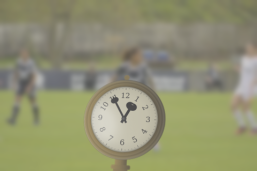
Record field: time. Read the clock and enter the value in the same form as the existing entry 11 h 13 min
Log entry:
12 h 55 min
